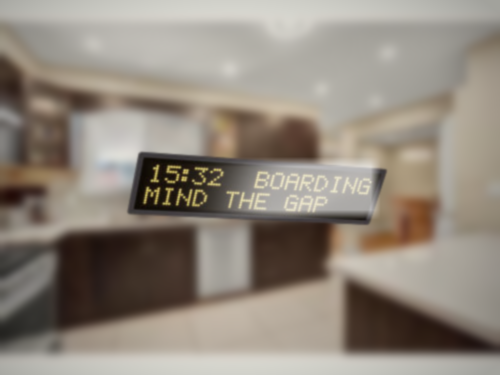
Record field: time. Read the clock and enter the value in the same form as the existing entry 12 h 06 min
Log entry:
15 h 32 min
